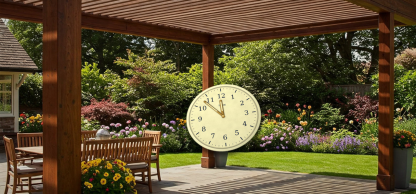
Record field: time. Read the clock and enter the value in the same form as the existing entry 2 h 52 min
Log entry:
11 h 53 min
